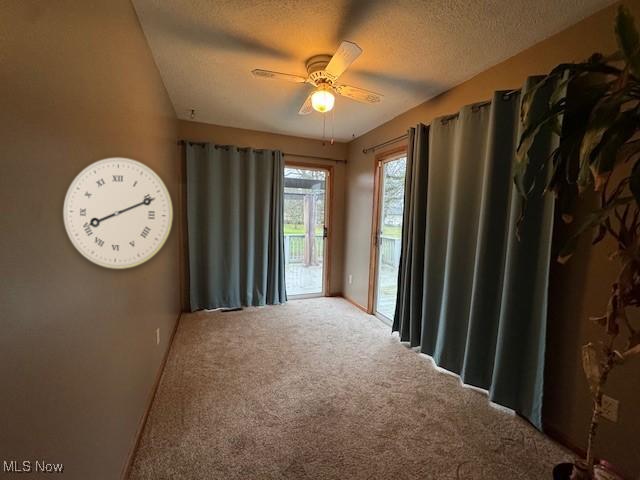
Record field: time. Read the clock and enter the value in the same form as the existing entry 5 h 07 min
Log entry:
8 h 11 min
